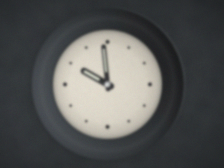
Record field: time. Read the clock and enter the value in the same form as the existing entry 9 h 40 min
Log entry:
9 h 59 min
